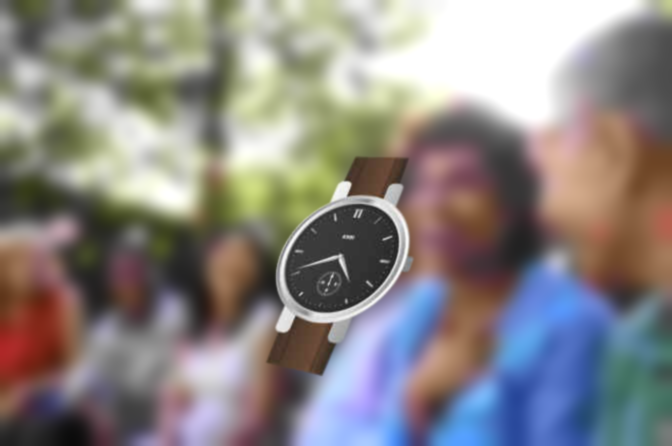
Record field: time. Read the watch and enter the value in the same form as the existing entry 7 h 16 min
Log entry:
4 h 41 min
